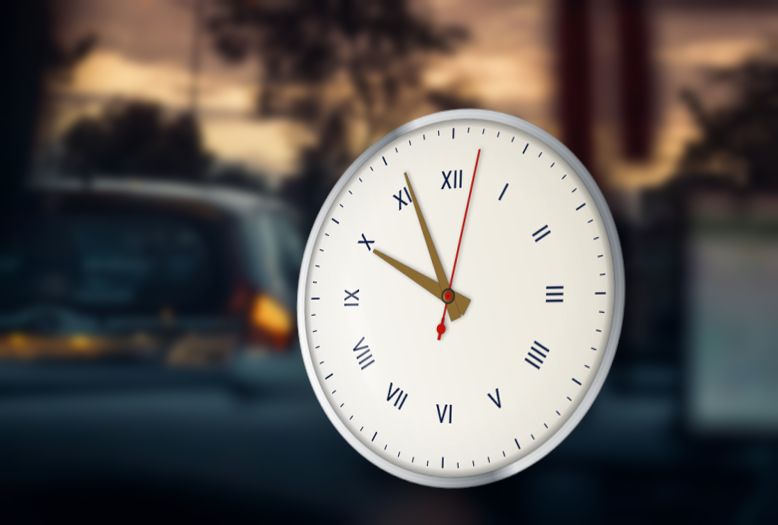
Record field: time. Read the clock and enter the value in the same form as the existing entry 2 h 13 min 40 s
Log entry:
9 h 56 min 02 s
